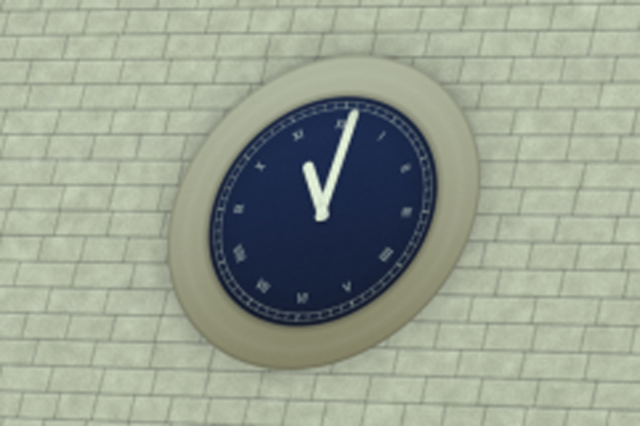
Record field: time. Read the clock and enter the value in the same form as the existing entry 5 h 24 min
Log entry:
11 h 01 min
